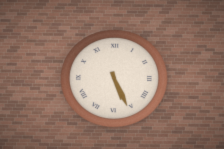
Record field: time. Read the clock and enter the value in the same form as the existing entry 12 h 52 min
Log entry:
5 h 26 min
